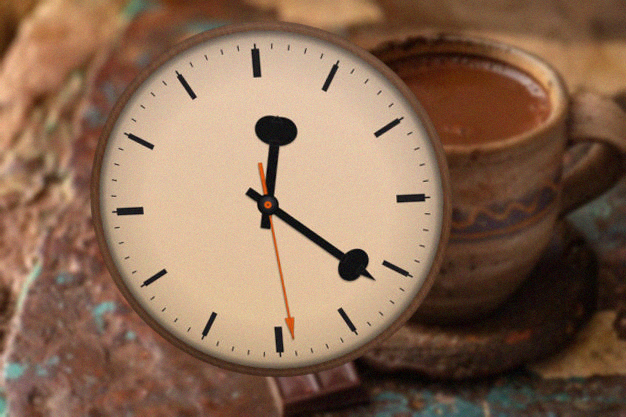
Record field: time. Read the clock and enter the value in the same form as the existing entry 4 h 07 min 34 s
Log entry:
12 h 21 min 29 s
